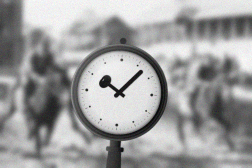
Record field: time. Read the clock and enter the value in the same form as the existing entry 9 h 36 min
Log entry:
10 h 07 min
